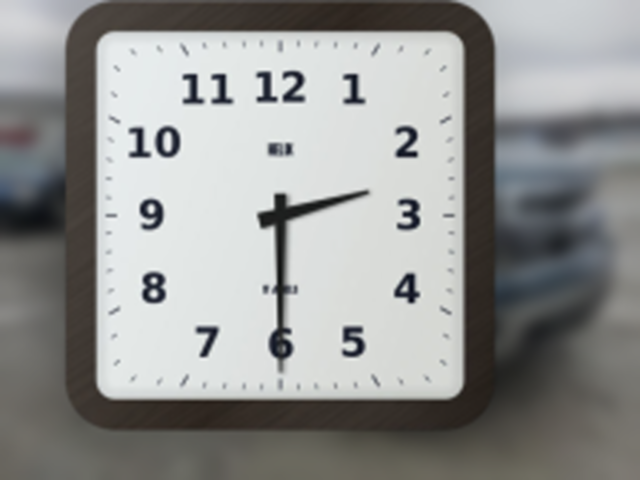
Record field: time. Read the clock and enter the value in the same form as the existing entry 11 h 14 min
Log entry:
2 h 30 min
